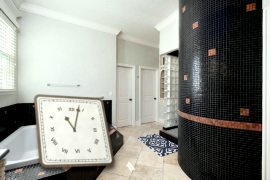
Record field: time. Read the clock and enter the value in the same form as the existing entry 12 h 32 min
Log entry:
11 h 03 min
